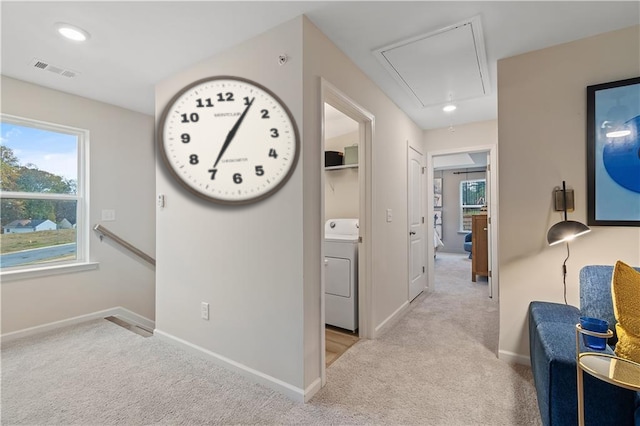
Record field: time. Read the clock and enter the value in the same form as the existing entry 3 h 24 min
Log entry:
7 h 06 min
